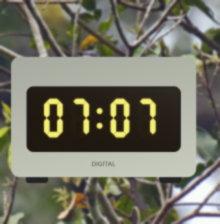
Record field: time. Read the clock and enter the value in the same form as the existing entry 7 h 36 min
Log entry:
7 h 07 min
